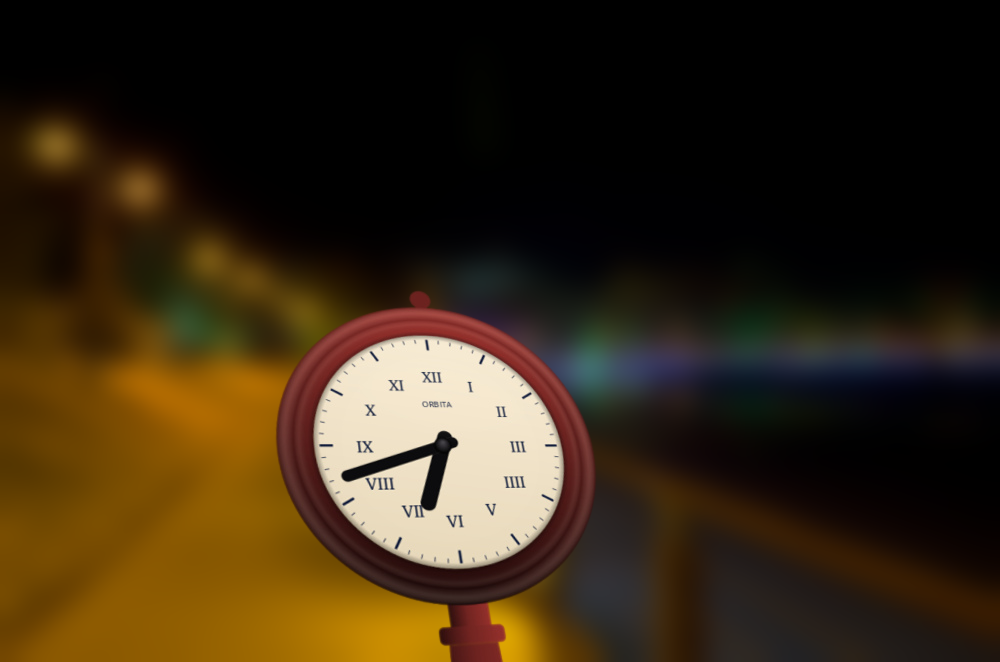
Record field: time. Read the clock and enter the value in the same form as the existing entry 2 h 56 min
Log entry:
6 h 42 min
